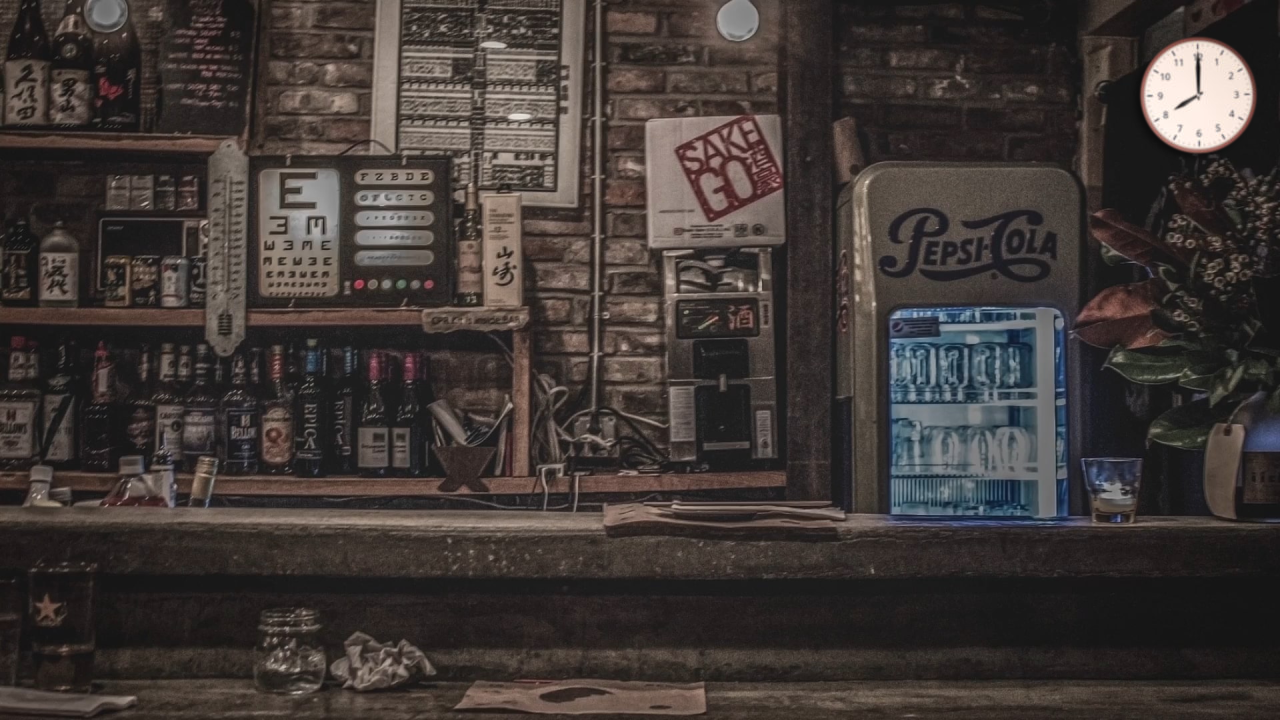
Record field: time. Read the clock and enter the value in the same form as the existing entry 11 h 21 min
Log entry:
8 h 00 min
